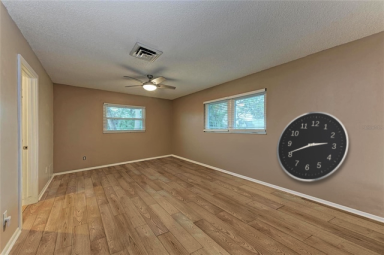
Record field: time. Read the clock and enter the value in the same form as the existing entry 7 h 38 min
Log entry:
2 h 41 min
